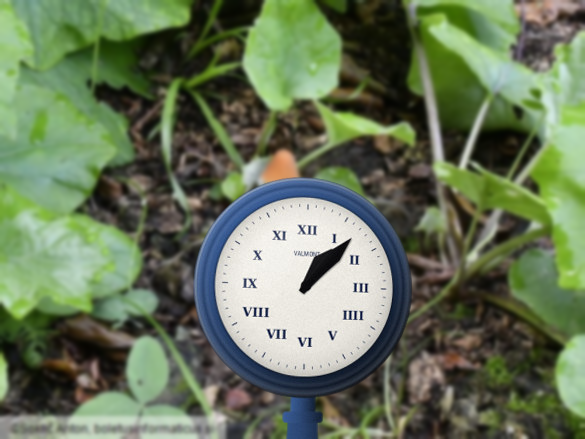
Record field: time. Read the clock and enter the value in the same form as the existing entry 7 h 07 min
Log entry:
1 h 07 min
